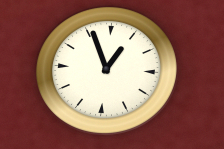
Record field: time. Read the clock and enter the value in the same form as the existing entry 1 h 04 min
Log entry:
12 h 56 min
